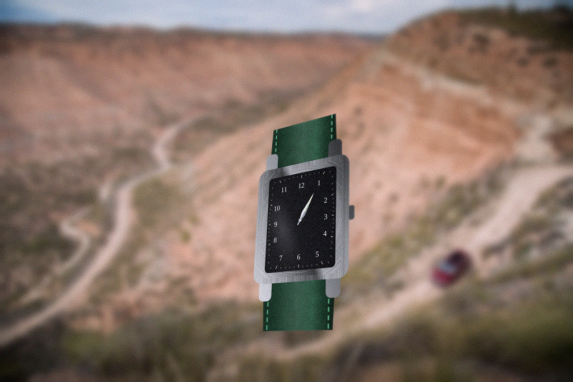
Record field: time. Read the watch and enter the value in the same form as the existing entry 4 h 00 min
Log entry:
1 h 05 min
